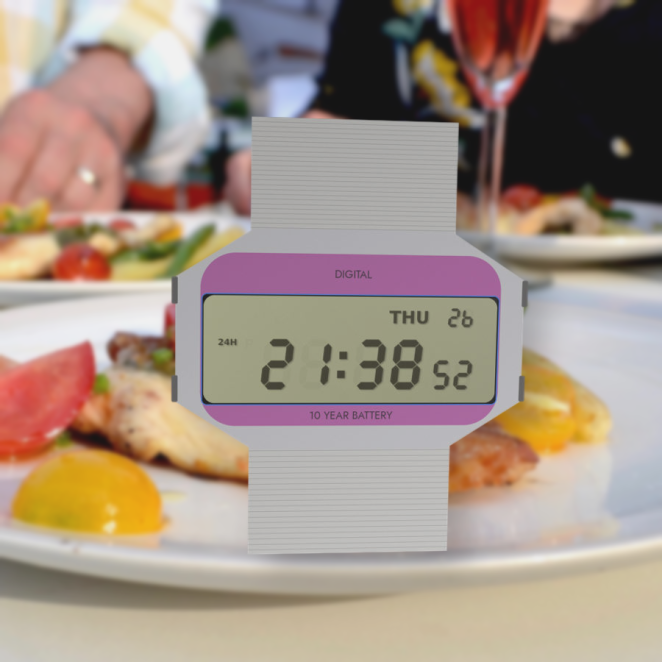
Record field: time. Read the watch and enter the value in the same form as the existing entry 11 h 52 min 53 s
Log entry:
21 h 38 min 52 s
